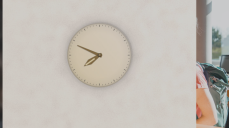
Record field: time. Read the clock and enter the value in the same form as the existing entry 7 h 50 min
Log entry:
7 h 49 min
